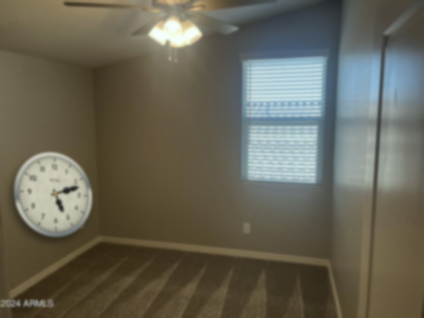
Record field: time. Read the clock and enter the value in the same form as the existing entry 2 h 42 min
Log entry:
5 h 12 min
